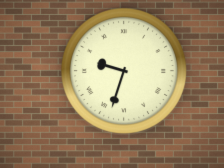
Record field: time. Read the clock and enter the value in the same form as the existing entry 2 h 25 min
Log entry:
9 h 33 min
